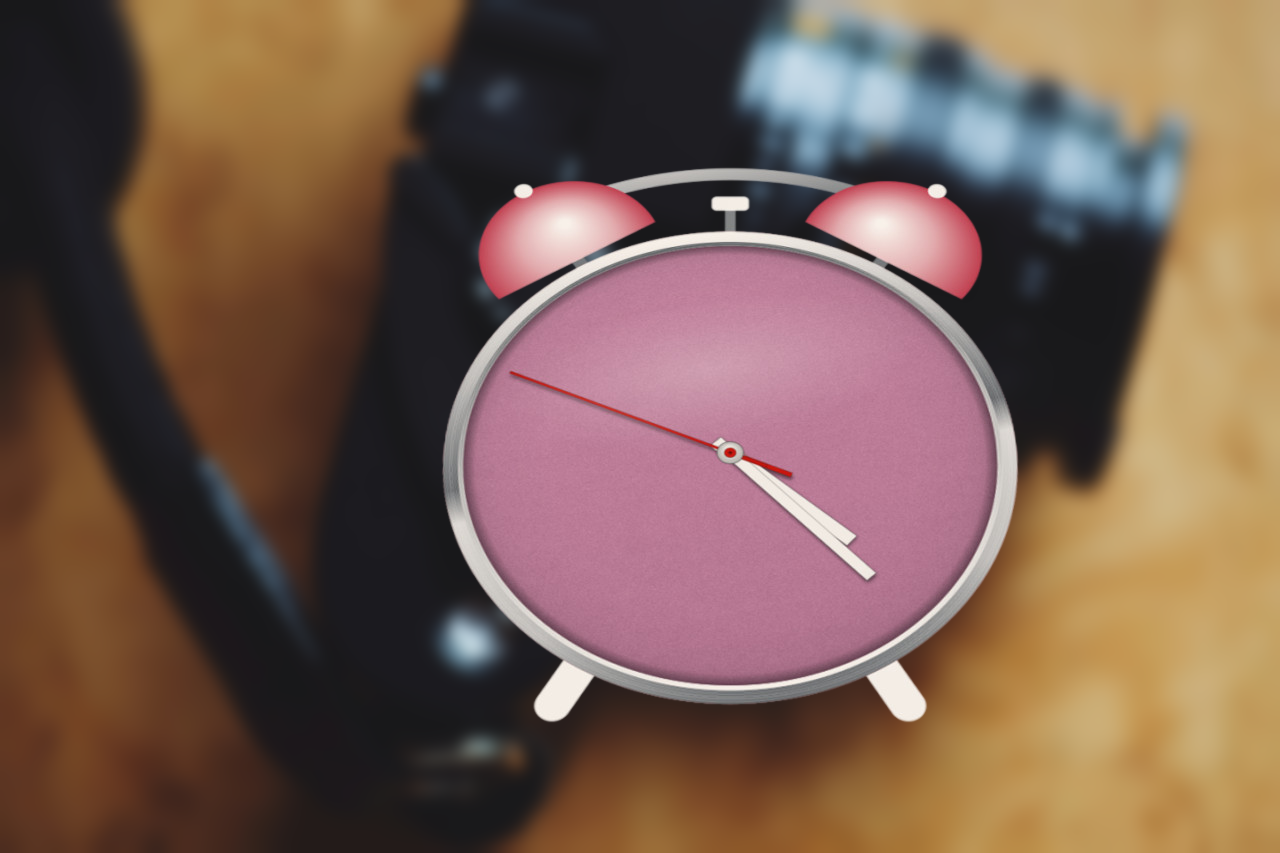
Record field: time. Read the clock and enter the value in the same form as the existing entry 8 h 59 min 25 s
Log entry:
4 h 22 min 49 s
